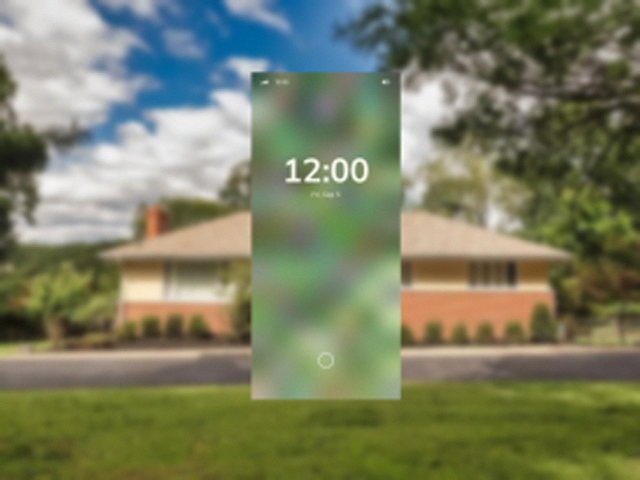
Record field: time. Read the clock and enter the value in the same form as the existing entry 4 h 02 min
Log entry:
12 h 00 min
